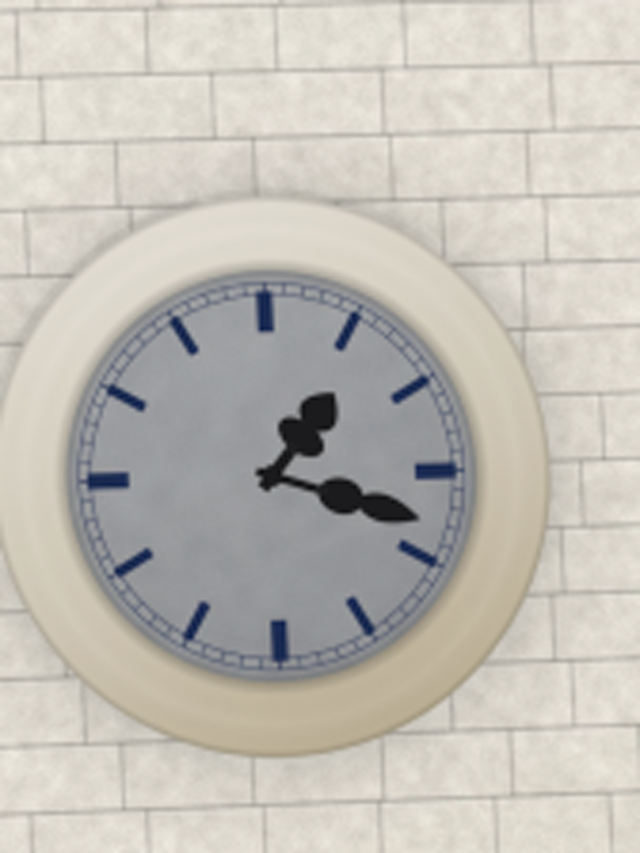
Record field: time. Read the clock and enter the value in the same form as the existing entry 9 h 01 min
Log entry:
1 h 18 min
